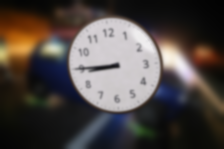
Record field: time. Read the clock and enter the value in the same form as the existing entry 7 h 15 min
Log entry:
8 h 45 min
